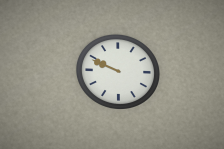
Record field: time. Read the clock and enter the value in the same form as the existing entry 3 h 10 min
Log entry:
9 h 49 min
